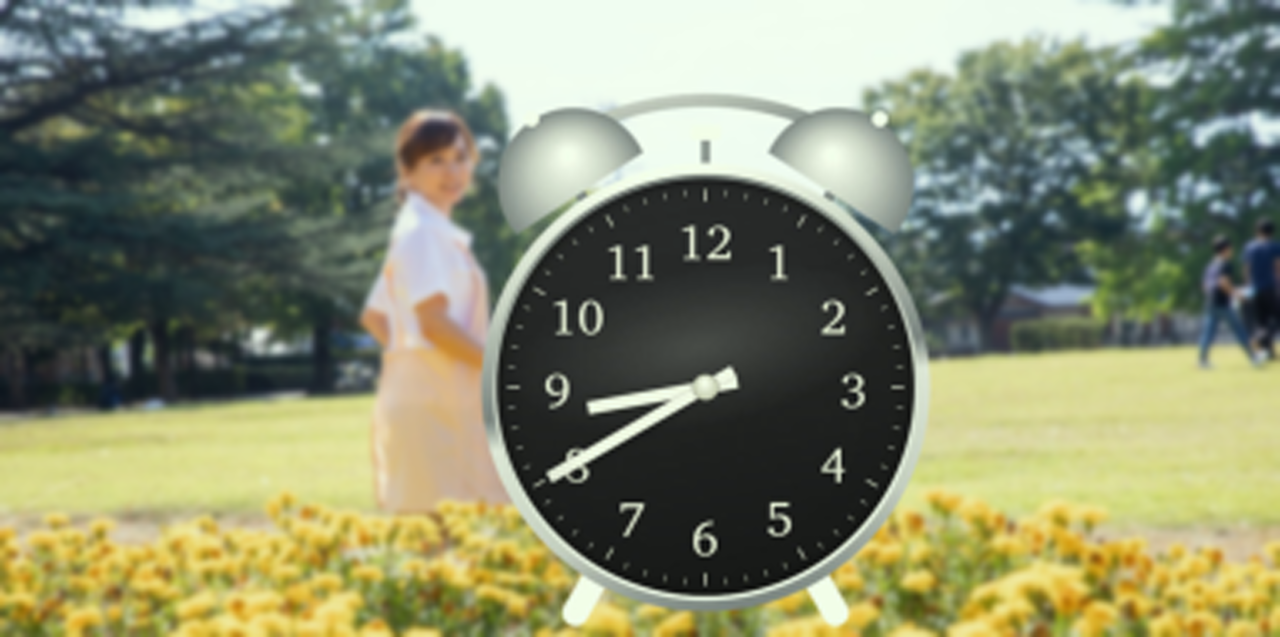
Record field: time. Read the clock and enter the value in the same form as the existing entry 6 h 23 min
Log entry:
8 h 40 min
